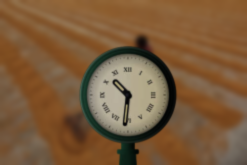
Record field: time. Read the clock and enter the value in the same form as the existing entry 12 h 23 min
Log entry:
10 h 31 min
